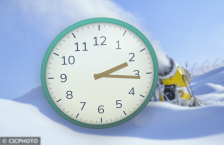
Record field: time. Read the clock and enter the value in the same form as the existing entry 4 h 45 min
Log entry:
2 h 16 min
